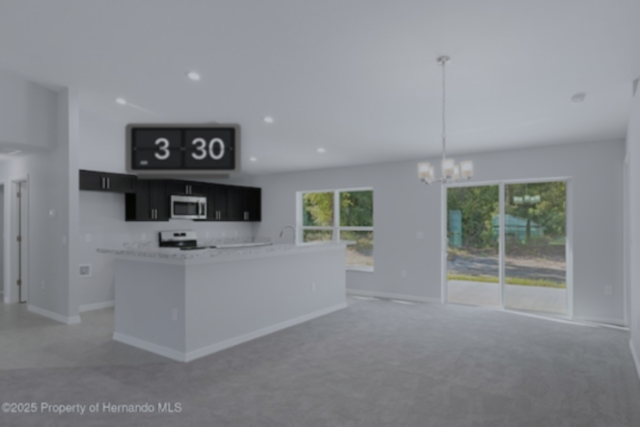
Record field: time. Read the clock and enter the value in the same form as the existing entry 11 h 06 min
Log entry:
3 h 30 min
